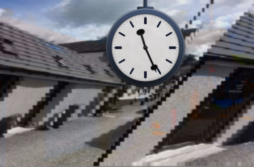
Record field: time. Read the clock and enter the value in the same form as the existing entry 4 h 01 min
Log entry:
11 h 26 min
